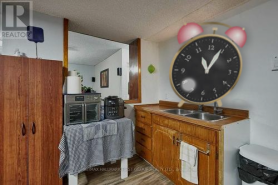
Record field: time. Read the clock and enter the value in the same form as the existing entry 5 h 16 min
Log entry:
11 h 04 min
